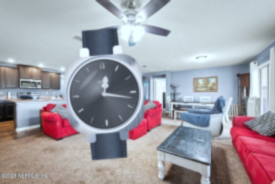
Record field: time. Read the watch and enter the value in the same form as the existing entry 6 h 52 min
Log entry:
12 h 17 min
